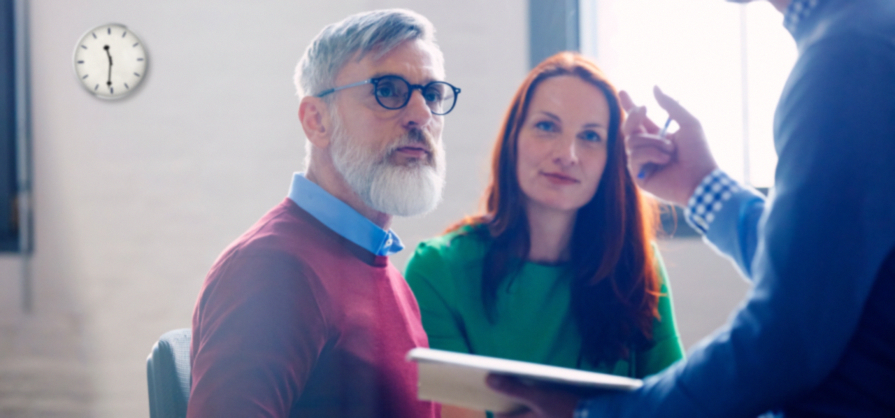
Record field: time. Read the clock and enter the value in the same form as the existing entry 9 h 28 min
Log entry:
11 h 31 min
